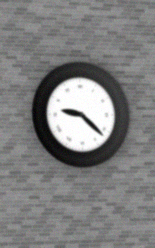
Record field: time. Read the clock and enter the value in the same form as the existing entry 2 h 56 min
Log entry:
9 h 22 min
